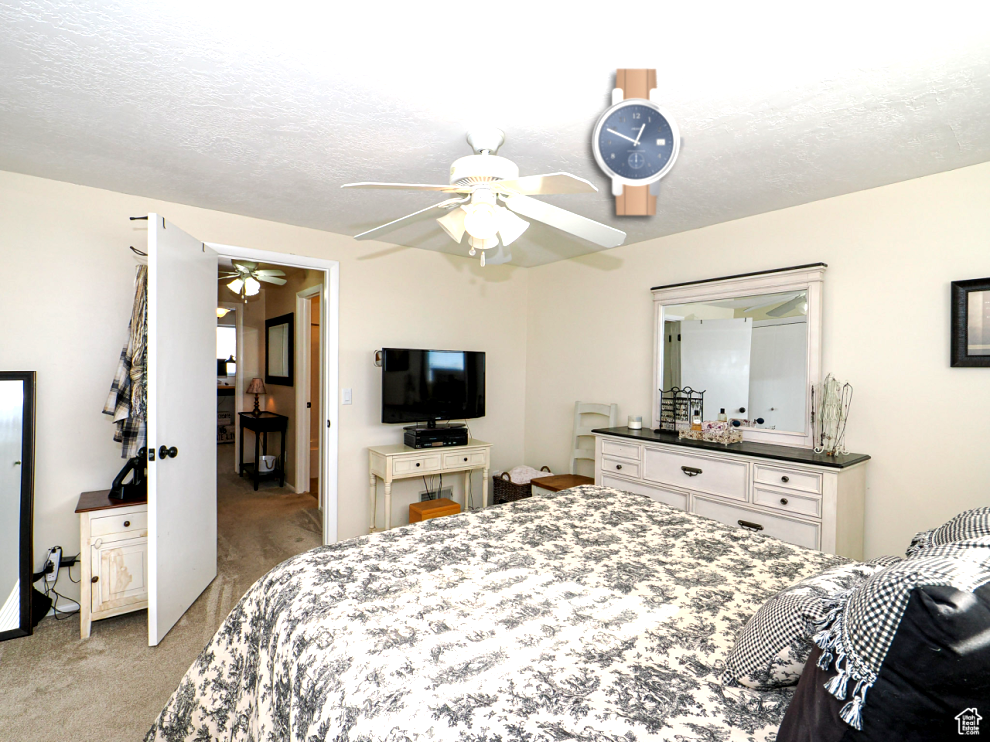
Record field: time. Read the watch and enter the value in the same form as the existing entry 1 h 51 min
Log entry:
12 h 49 min
